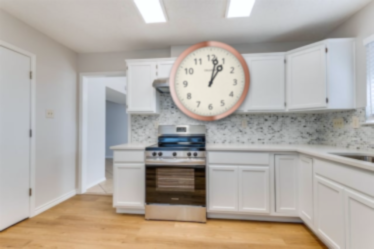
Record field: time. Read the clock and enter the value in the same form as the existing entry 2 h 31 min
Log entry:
1 h 02 min
